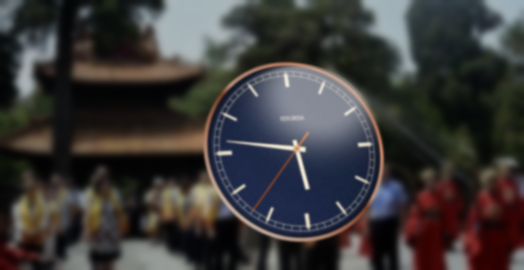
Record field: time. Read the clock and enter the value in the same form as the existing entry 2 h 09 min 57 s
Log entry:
5 h 46 min 37 s
